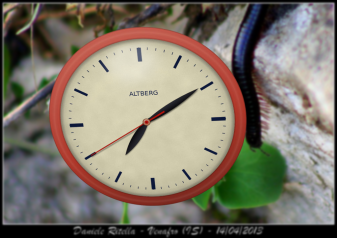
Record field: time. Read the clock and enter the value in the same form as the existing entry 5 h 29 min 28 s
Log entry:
7 h 09 min 40 s
